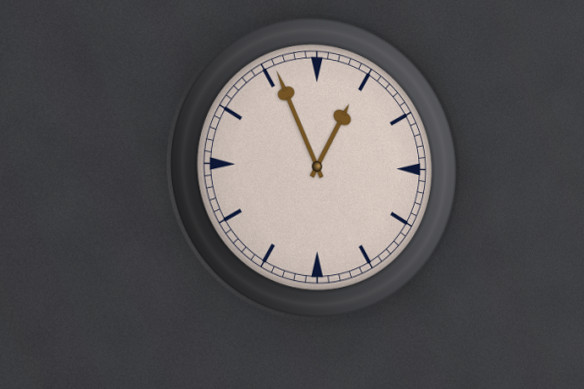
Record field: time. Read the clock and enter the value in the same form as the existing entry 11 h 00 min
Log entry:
12 h 56 min
